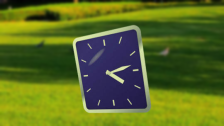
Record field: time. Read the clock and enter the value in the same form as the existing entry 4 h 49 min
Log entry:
4 h 13 min
